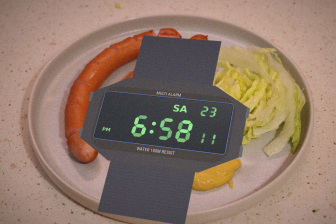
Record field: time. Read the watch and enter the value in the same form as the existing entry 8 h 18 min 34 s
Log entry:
6 h 58 min 11 s
